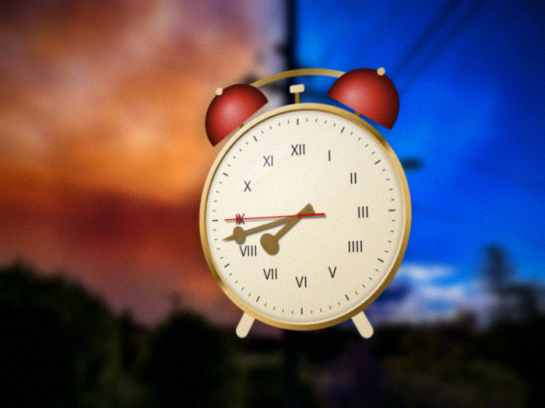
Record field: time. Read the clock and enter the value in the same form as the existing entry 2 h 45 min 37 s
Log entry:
7 h 42 min 45 s
